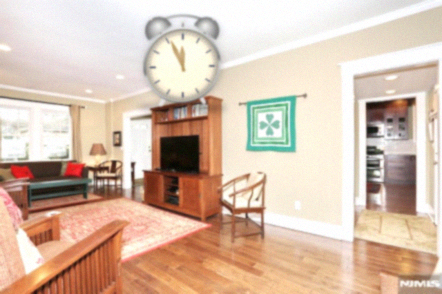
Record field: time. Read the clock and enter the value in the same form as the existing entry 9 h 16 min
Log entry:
11 h 56 min
